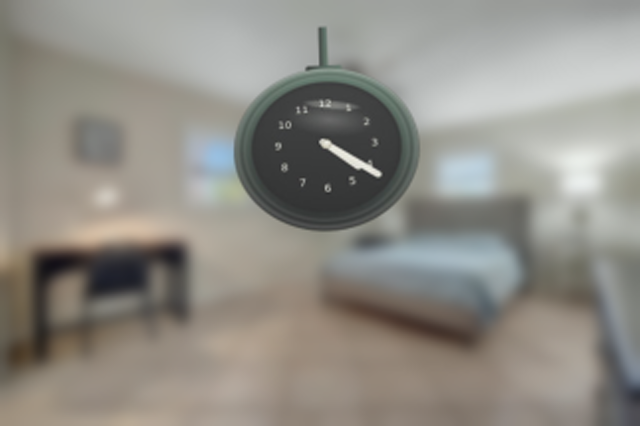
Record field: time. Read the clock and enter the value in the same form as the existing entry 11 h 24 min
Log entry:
4 h 21 min
